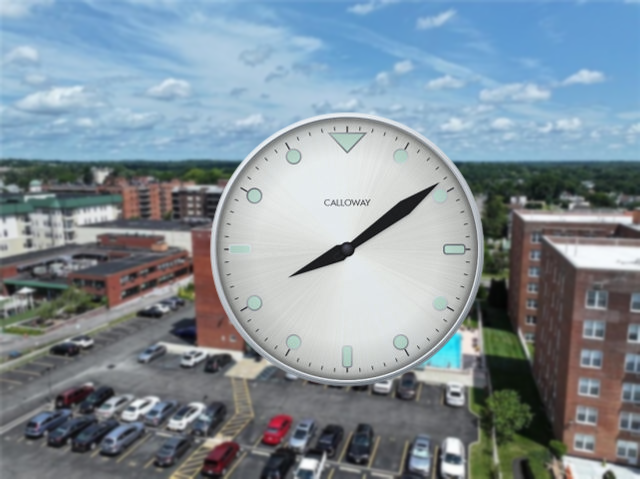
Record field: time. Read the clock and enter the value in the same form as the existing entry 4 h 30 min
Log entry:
8 h 09 min
